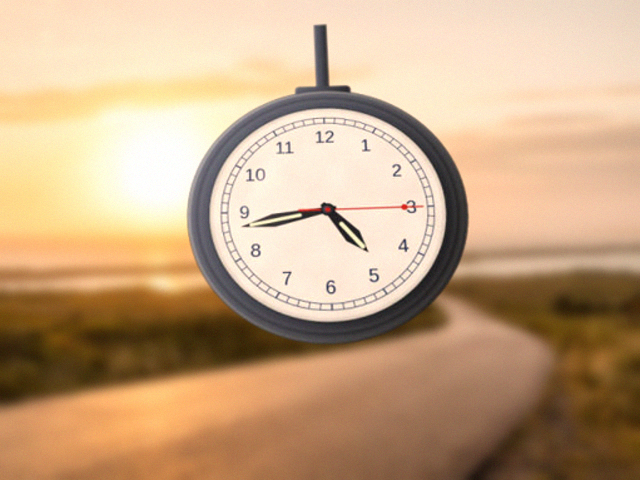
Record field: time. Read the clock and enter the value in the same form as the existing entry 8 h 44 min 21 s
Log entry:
4 h 43 min 15 s
